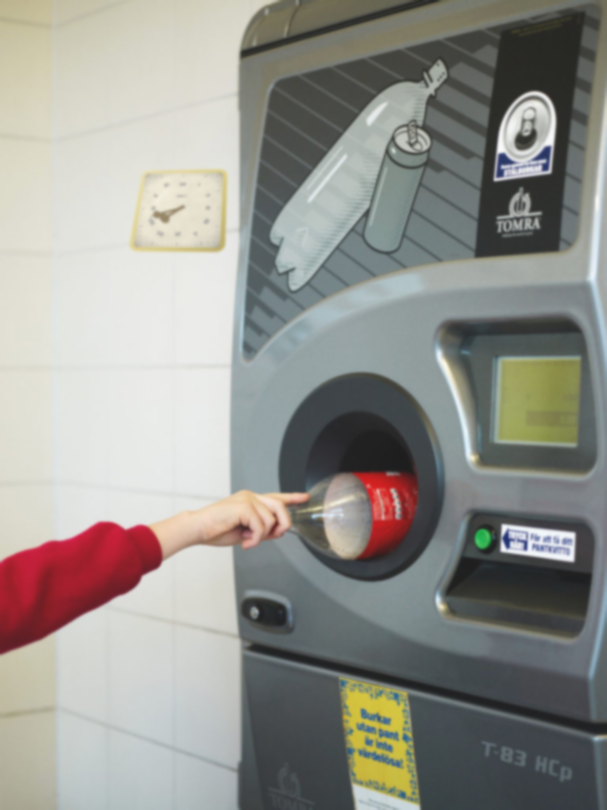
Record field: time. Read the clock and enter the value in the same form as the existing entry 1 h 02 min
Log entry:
7 h 42 min
